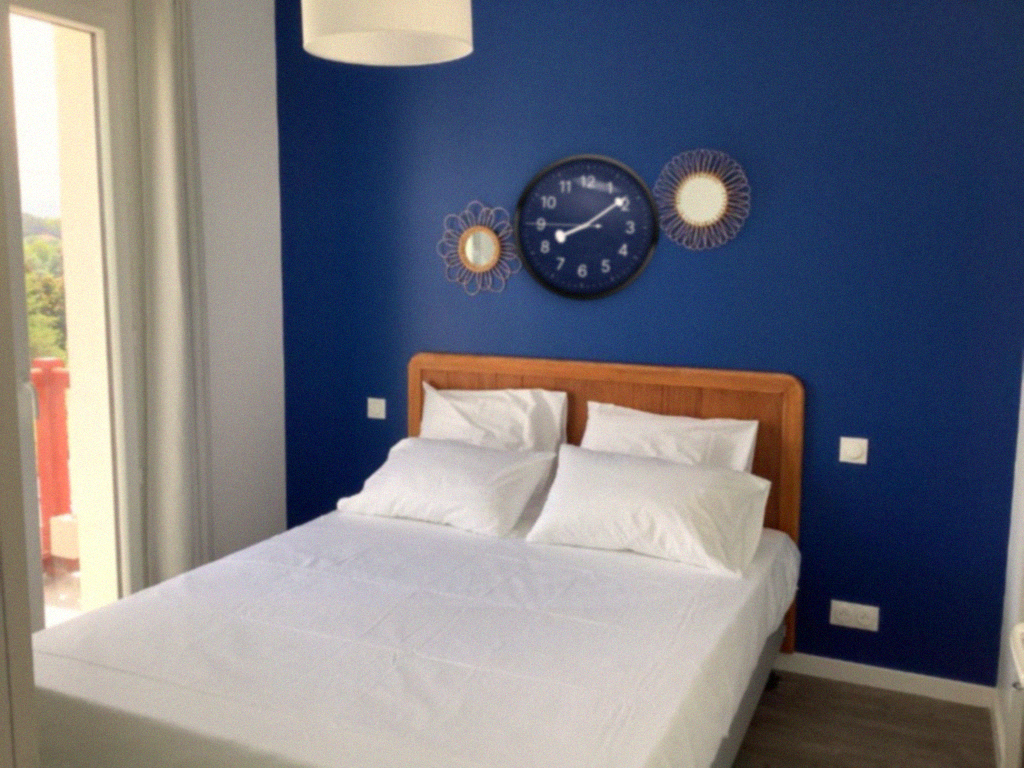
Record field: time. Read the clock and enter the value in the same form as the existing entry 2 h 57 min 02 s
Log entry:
8 h 08 min 45 s
